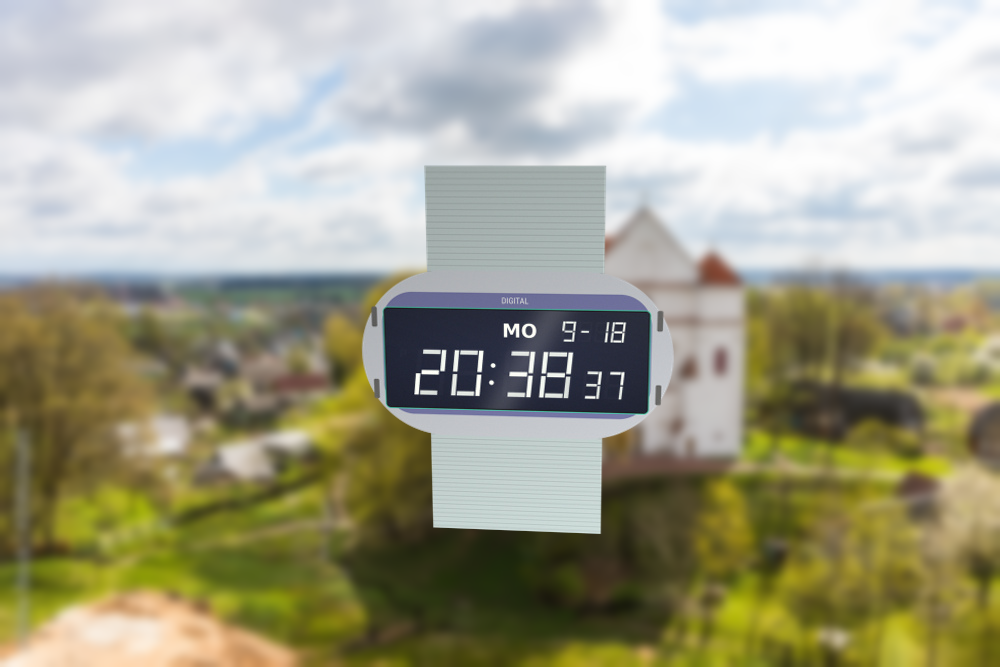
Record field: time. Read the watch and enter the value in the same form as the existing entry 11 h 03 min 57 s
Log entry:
20 h 38 min 37 s
